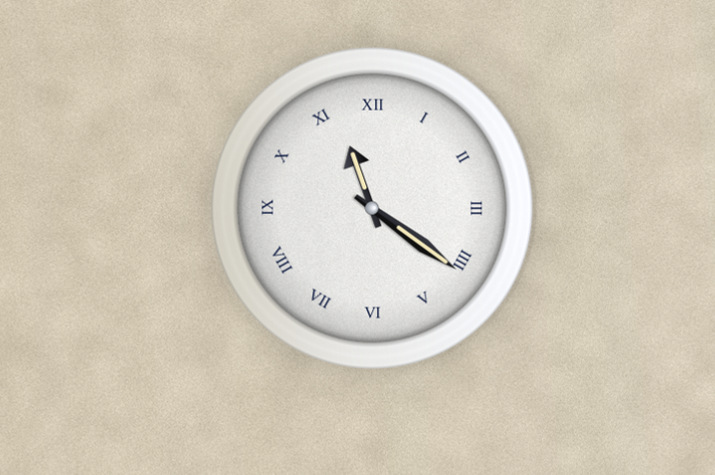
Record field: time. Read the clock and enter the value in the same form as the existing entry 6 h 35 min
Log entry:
11 h 21 min
